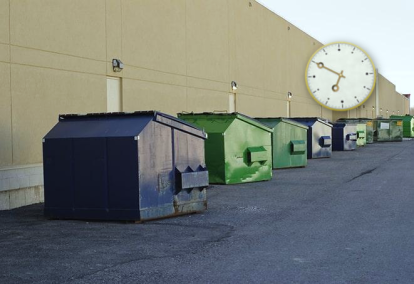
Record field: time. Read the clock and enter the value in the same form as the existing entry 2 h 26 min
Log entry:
6 h 50 min
